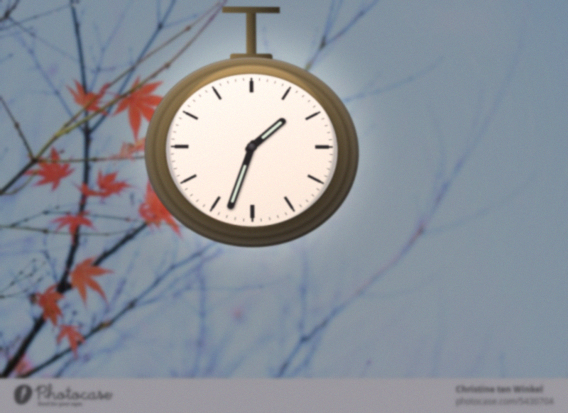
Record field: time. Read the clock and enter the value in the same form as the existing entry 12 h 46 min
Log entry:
1 h 33 min
